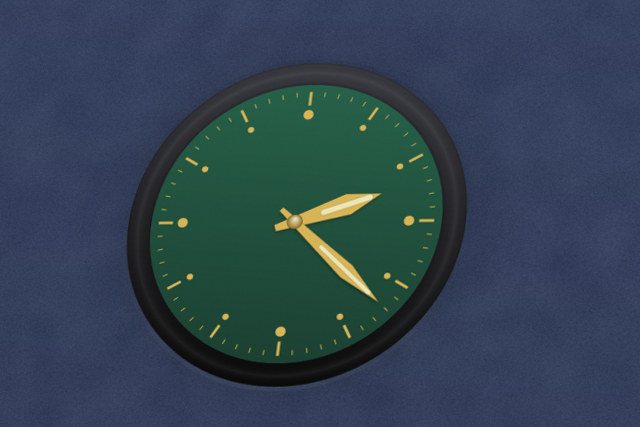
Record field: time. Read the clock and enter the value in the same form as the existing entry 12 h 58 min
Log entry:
2 h 22 min
